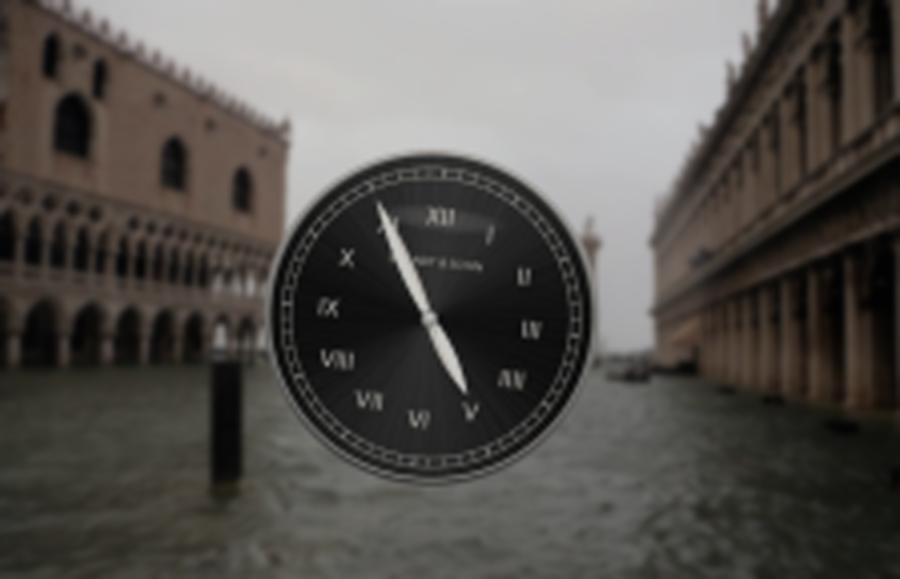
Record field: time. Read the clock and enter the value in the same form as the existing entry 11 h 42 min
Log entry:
4 h 55 min
